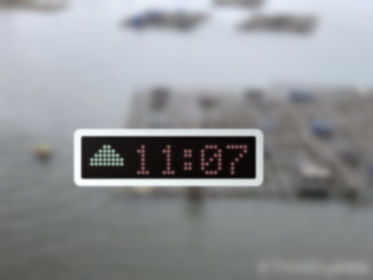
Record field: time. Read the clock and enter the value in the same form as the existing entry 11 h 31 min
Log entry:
11 h 07 min
